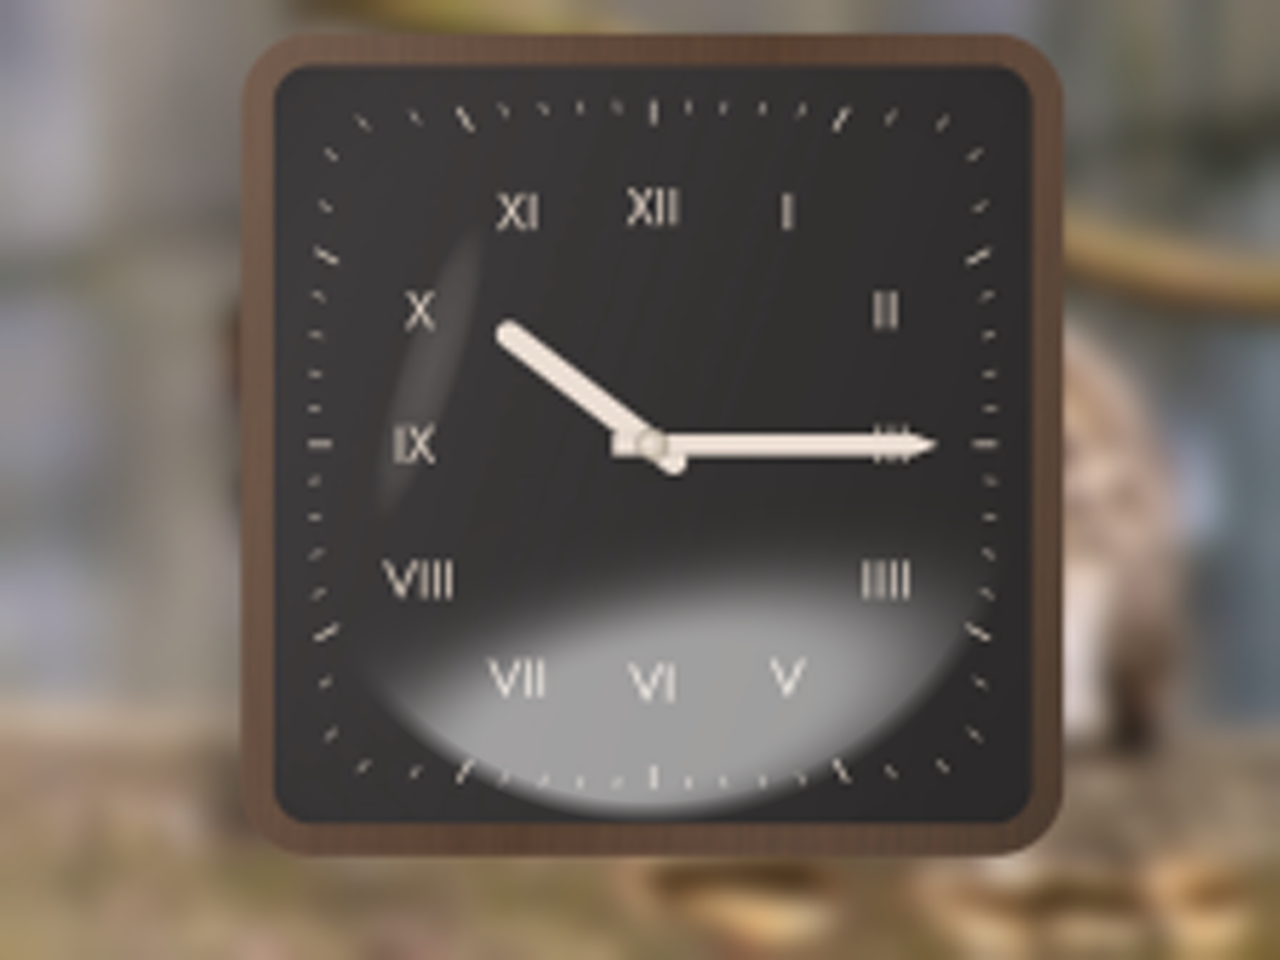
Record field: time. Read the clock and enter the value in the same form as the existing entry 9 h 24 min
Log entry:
10 h 15 min
